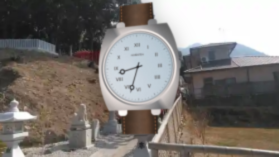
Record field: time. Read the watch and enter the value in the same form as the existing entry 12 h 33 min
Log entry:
8 h 33 min
